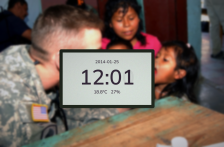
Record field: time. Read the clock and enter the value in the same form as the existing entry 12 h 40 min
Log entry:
12 h 01 min
